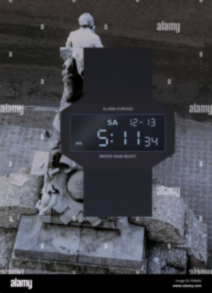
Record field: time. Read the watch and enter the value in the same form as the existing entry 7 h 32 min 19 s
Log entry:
5 h 11 min 34 s
